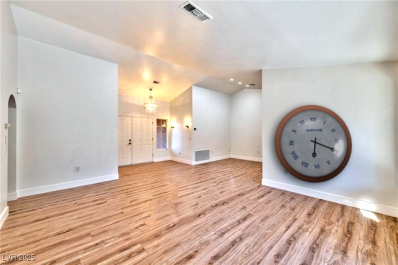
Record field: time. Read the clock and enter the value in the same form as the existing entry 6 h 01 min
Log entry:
6 h 19 min
